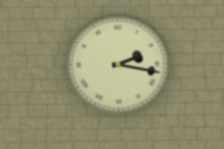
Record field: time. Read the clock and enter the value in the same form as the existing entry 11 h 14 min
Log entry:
2 h 17 min
